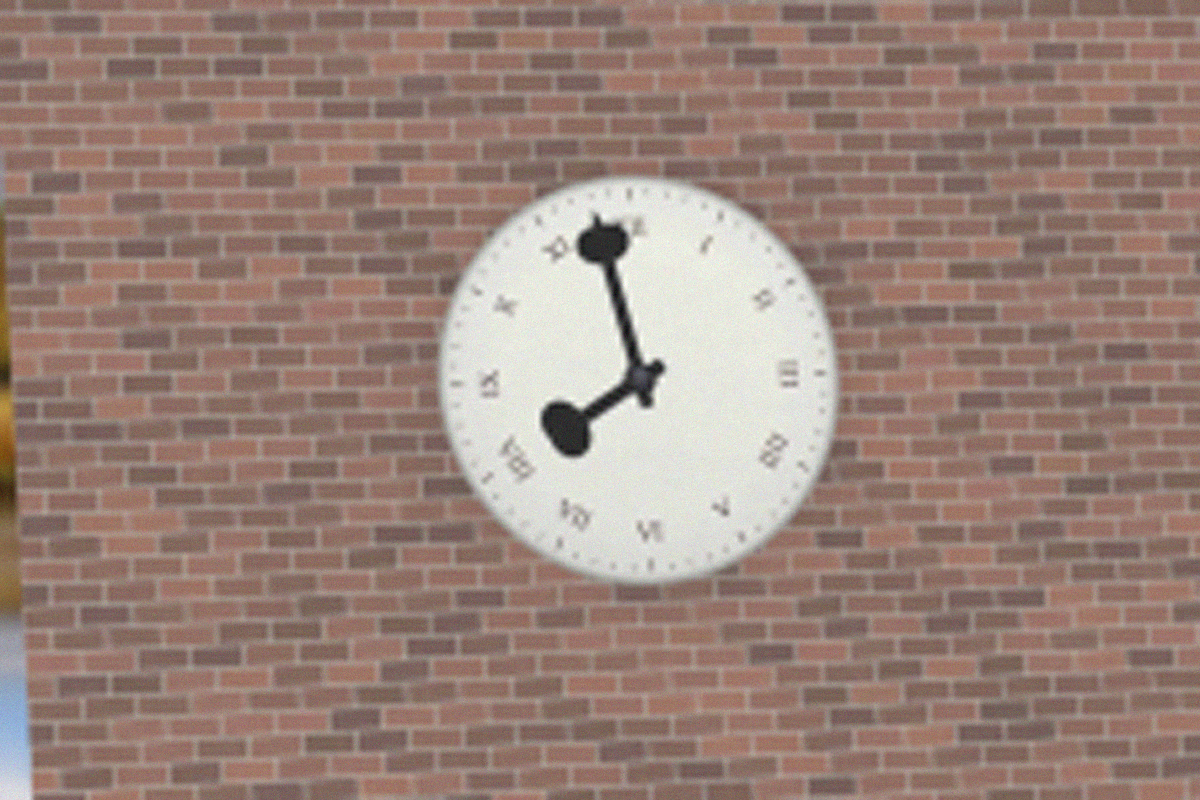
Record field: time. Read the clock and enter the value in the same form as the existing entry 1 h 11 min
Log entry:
7 h 58 min
